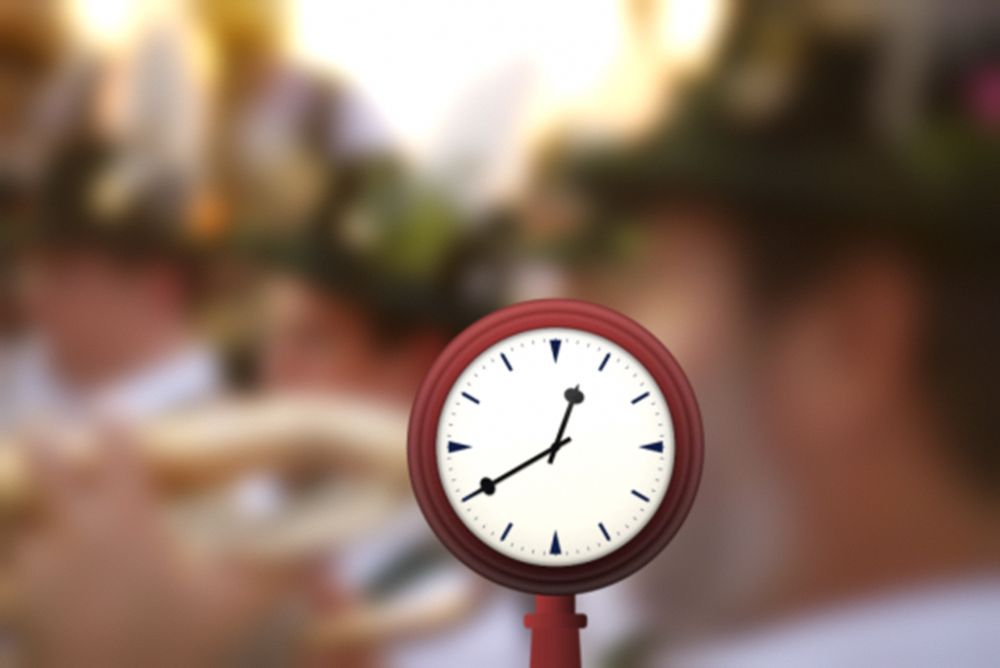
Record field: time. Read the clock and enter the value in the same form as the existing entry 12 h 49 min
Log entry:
12 h 40 min
